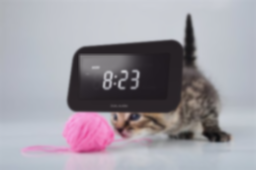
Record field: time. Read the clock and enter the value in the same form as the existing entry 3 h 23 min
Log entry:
8 h 23 min
